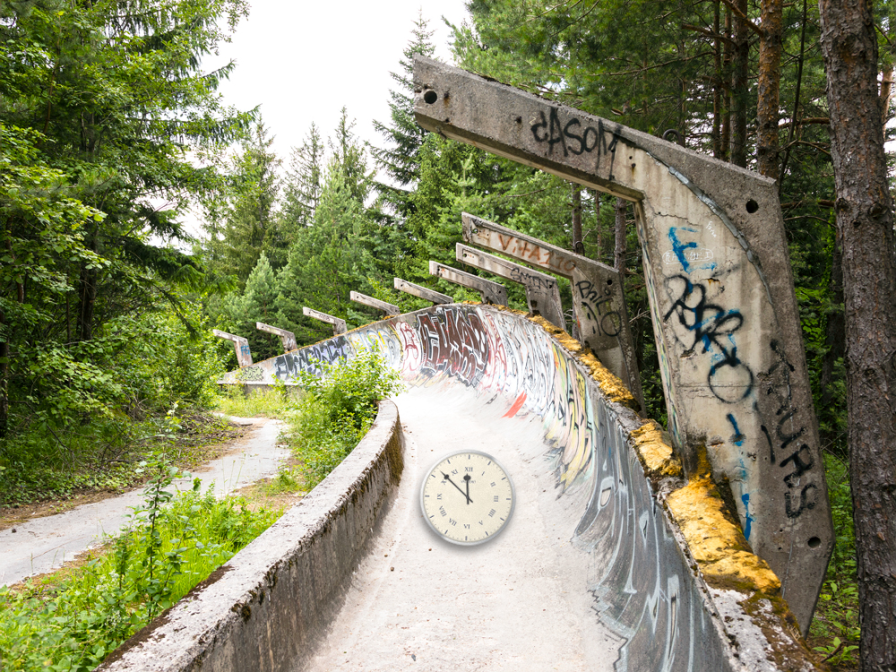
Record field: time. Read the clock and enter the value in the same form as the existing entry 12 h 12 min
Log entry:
11 h 52 min
